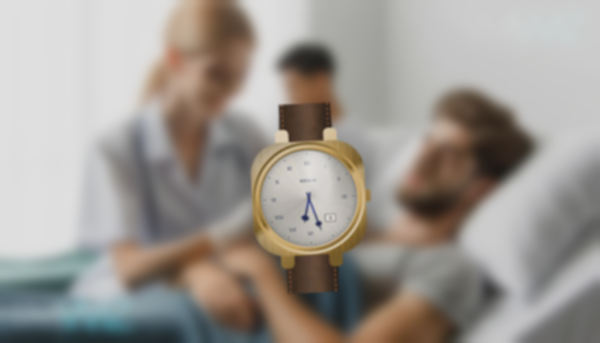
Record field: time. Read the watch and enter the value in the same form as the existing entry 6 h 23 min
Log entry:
6 h 27 min
